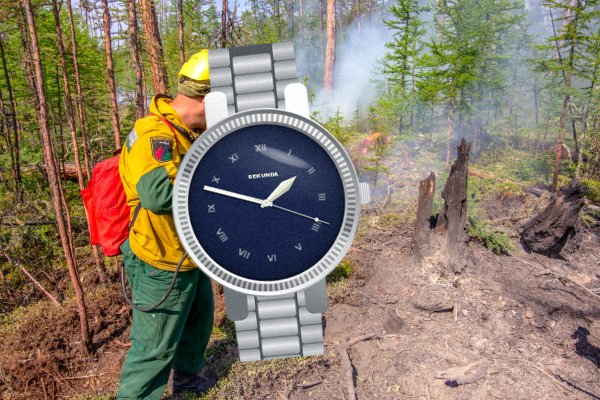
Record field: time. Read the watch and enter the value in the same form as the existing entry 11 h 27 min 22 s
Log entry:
1 h 48 min 19 s
